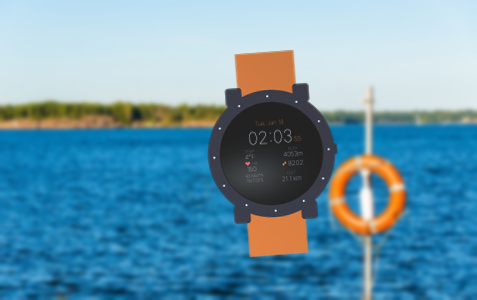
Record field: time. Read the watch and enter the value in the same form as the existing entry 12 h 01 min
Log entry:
2 h 03 min
